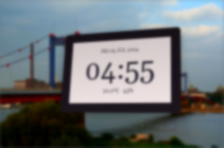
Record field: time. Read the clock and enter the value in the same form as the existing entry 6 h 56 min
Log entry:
4 h 55 min
